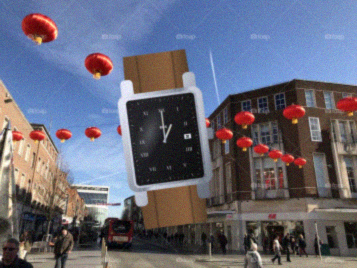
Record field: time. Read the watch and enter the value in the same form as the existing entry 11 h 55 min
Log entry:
1 h 00 min
